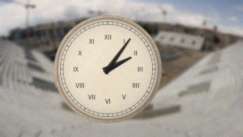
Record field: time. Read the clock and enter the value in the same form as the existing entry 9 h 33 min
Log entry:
2 h 06 min
